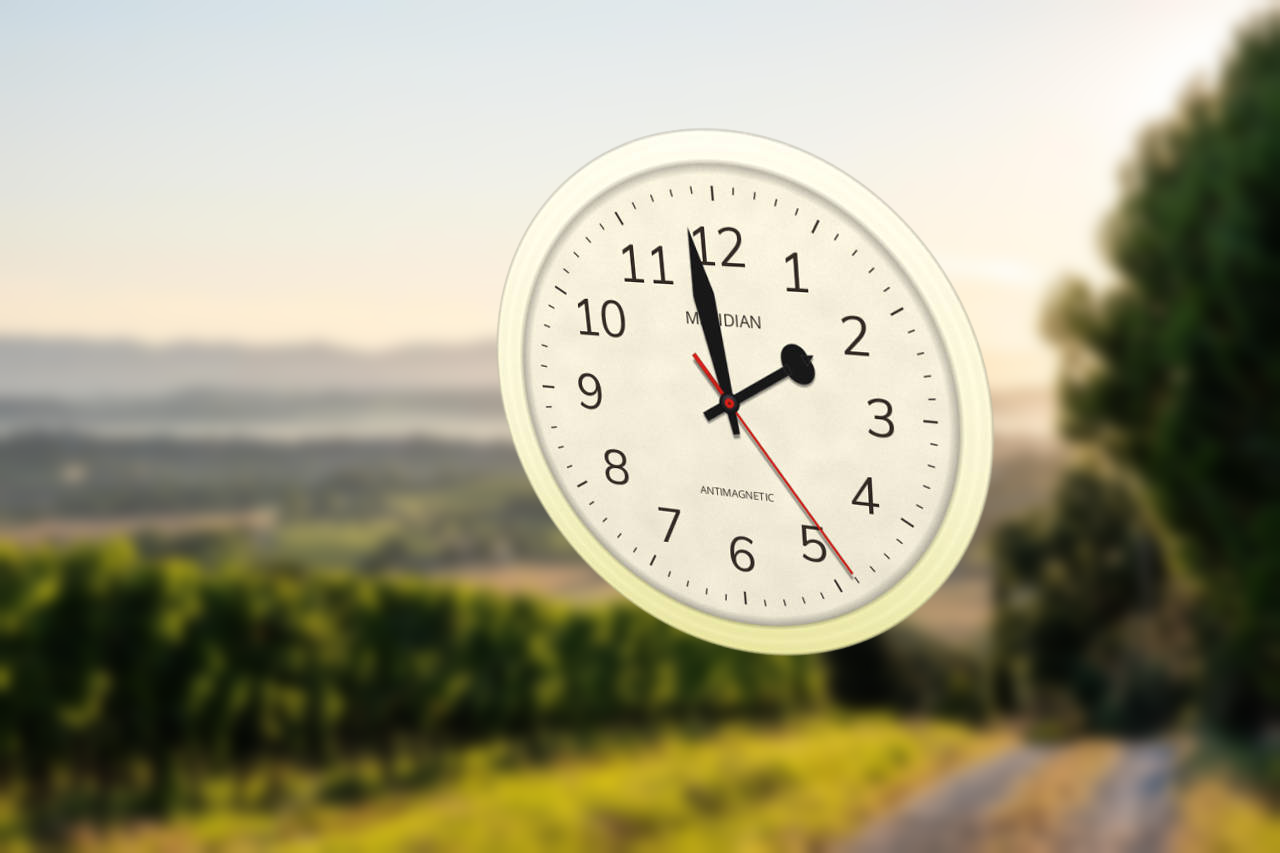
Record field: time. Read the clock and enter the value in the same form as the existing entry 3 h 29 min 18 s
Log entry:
1 h 58 min 24 s
